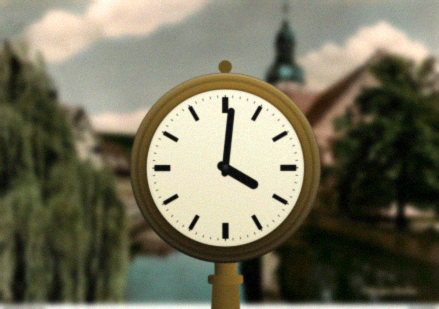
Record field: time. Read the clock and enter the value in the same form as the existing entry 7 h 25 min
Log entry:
4 h 01 min
